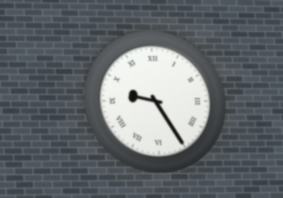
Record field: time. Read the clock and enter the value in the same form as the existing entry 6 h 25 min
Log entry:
9 h 25 min
